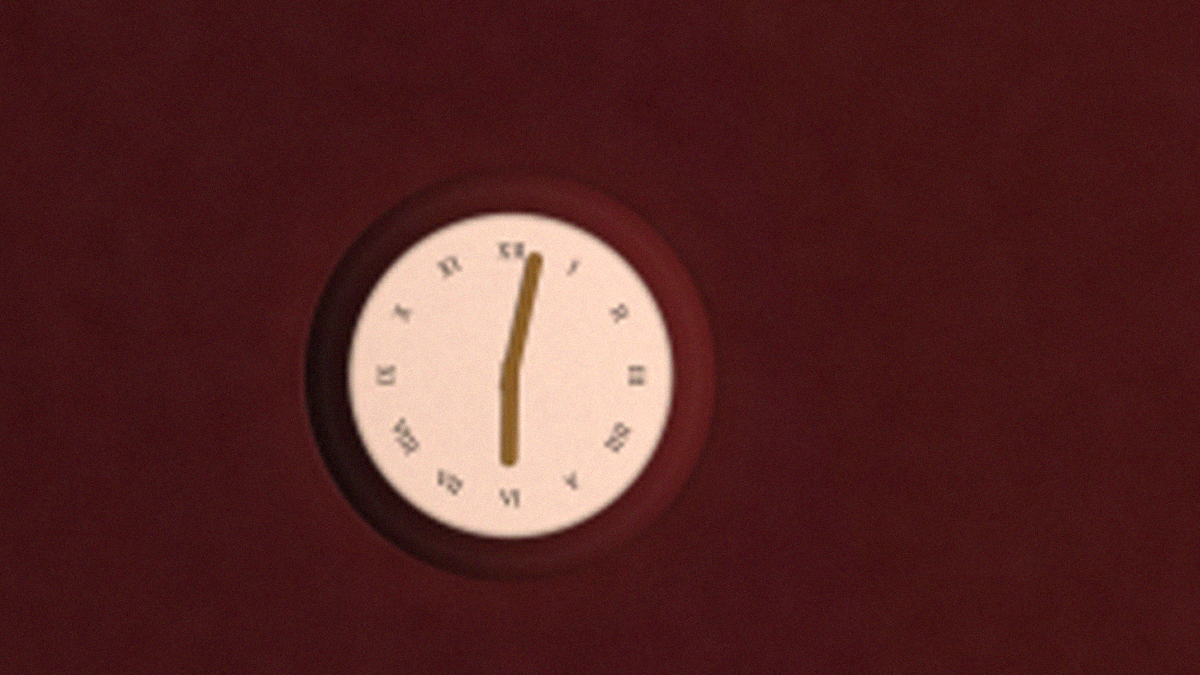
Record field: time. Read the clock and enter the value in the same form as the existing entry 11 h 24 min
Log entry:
6 h 02 min
